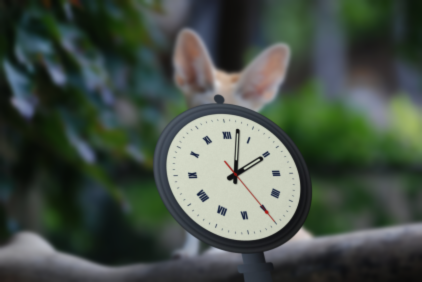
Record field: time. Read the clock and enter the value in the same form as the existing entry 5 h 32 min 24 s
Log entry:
2 h 02 min 25 s
